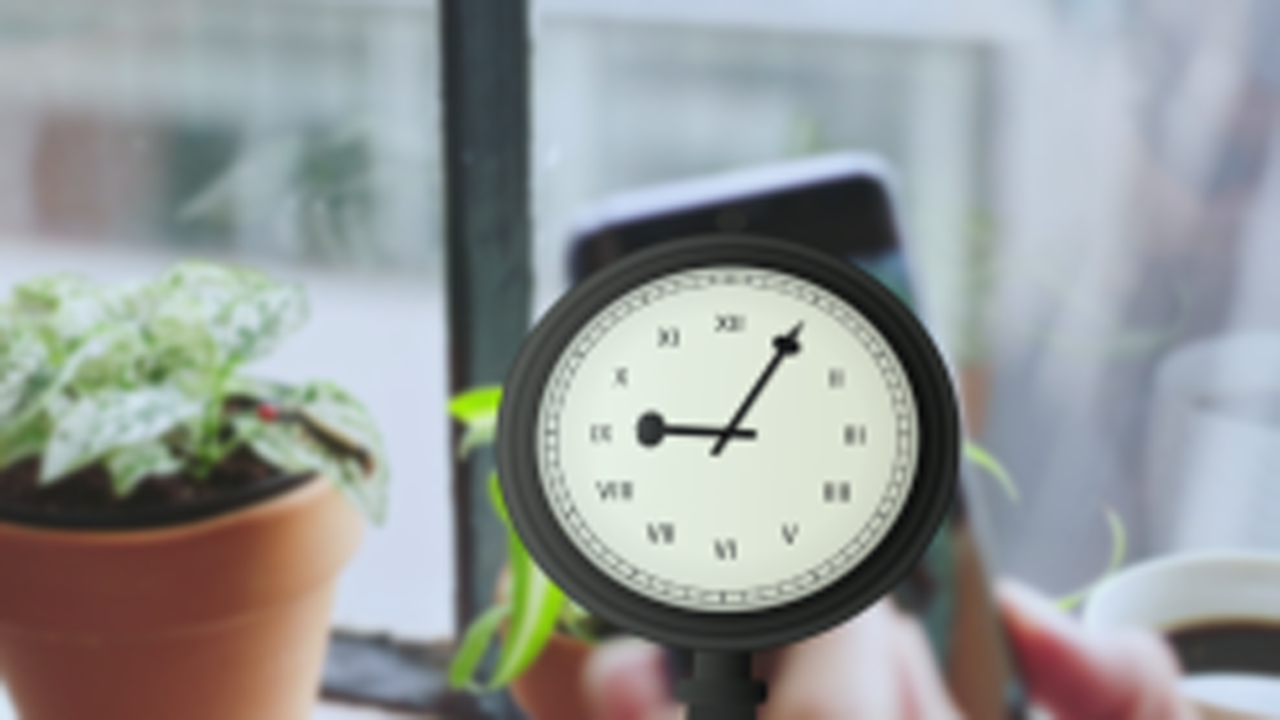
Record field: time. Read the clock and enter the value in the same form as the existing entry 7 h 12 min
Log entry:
9 h 05 min
